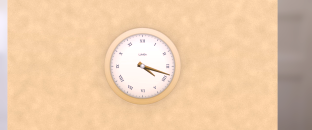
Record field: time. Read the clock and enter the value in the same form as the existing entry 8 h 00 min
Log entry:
4 h 18 min
